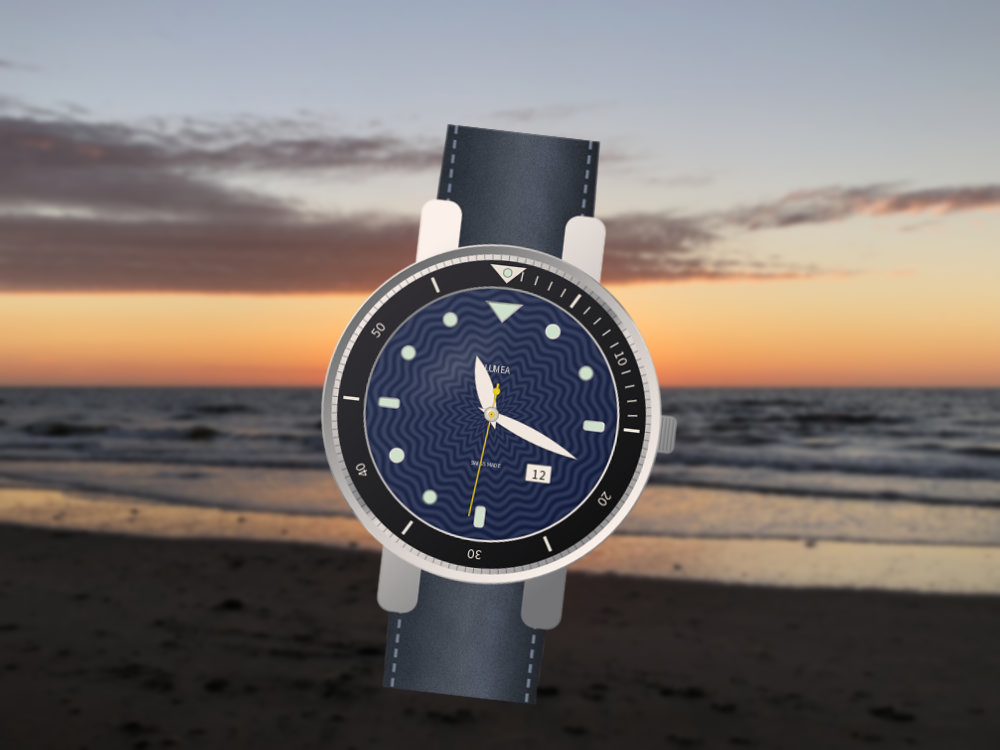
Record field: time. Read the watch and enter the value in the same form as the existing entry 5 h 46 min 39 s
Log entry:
11 h 18 min 31 s
